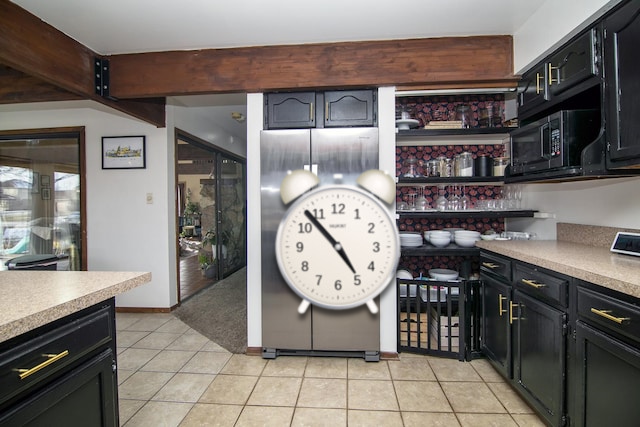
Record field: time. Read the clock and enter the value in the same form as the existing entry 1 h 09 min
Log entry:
4 h 53 min
